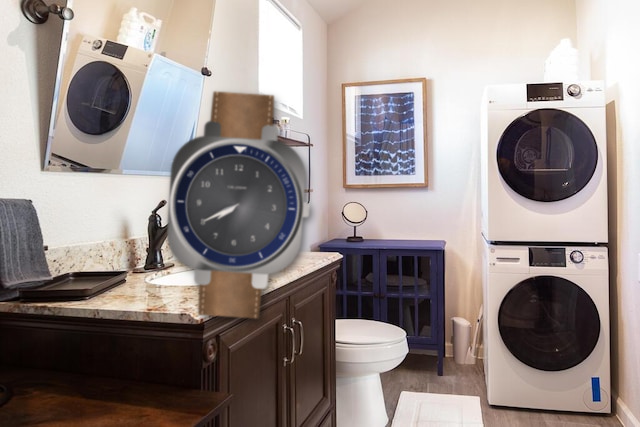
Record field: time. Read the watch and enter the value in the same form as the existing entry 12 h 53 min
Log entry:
7 h 40 min
